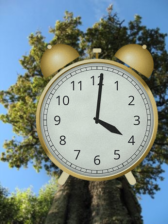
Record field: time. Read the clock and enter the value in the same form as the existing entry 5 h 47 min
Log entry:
4 h 01 min
